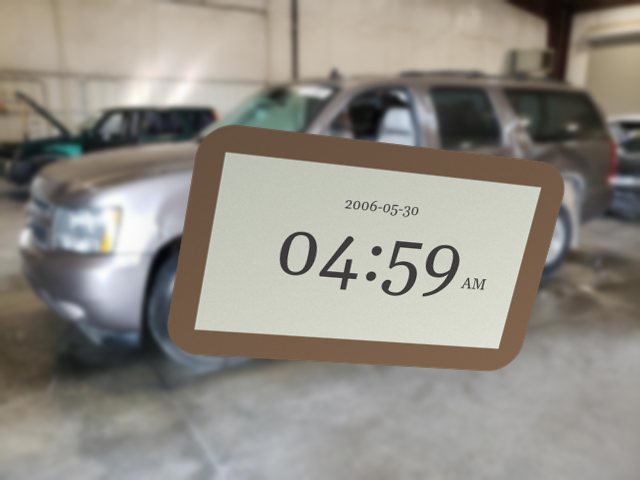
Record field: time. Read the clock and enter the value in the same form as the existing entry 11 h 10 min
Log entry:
4 h 59 min
